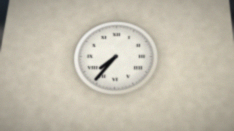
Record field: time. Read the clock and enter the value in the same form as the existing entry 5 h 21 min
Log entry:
7 h 36 min
